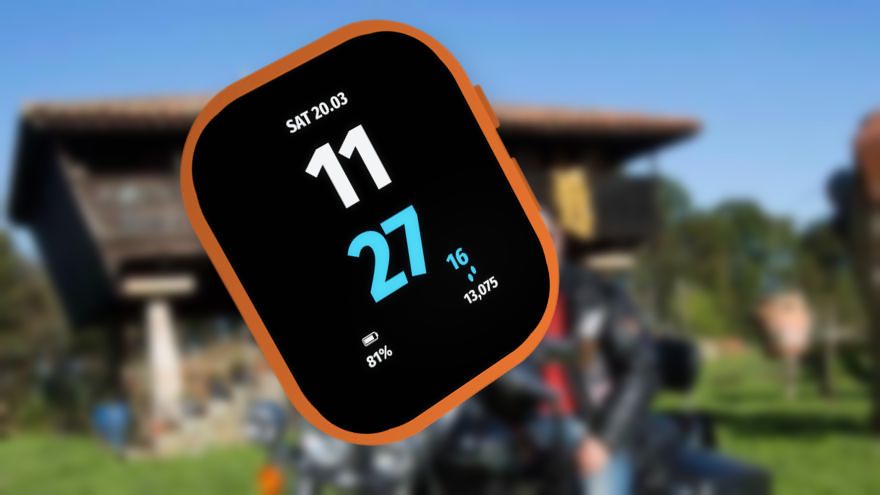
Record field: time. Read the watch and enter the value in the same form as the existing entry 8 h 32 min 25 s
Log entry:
11 h 27 min 16 s
